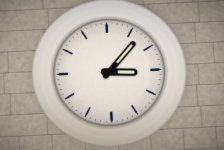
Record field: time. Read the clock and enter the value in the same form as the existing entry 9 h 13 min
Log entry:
3 h 07 min
